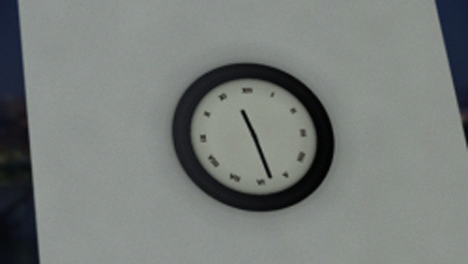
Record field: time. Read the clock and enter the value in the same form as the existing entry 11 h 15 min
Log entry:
11 h 28 min
